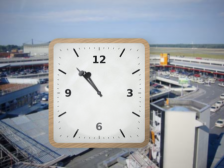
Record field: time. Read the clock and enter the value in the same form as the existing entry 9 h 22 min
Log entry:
10 h 53 min
